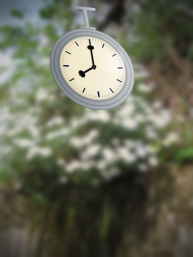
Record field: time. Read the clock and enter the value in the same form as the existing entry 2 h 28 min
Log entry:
8 h 00 min
